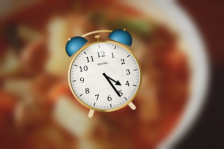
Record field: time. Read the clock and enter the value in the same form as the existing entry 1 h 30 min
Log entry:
4 h 26 min
